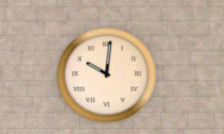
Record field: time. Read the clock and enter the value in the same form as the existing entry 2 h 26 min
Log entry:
10 h 01 min
